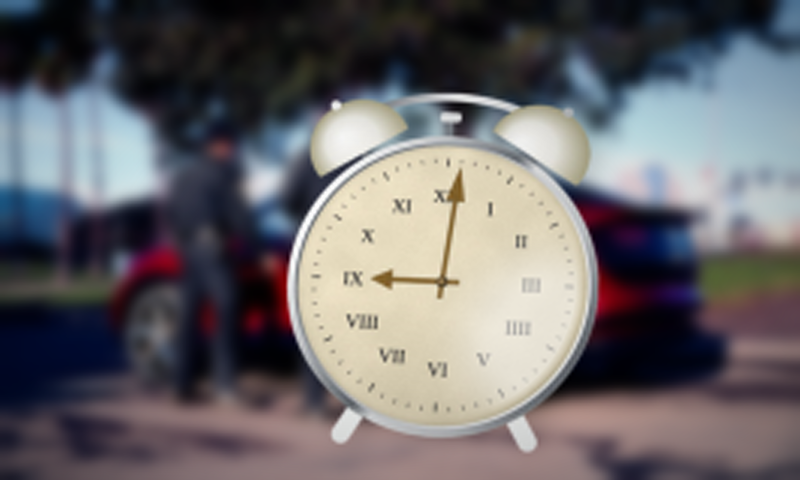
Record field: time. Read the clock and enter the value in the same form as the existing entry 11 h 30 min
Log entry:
9 h 01 min
